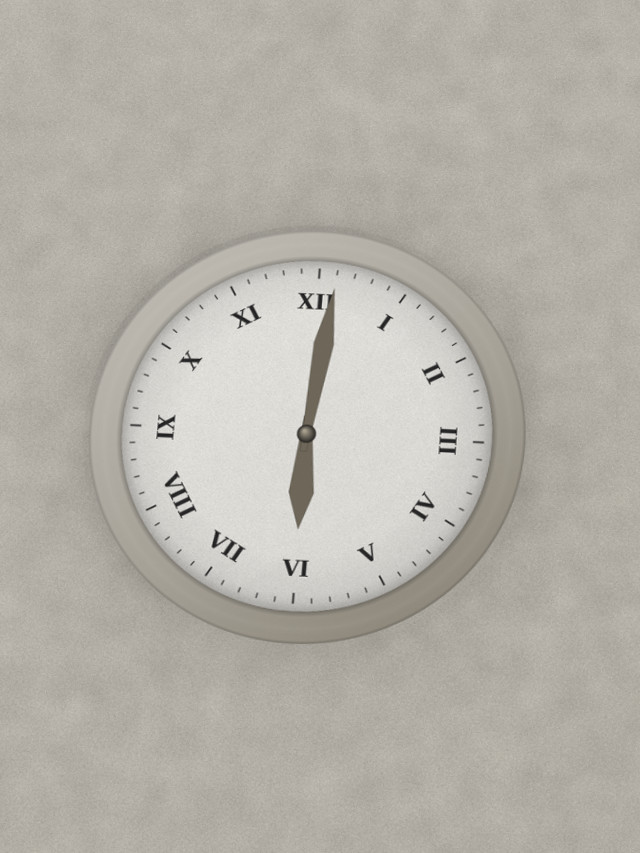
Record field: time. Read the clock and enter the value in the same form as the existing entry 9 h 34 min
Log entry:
6 h 01 min
